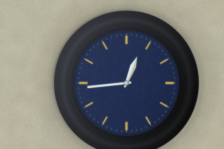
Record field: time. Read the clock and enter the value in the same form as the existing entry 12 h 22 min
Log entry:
12 h 44 min
